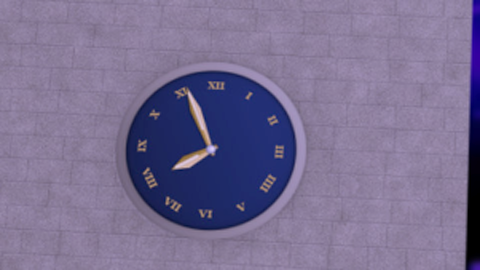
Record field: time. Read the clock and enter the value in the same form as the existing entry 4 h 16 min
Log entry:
7 h 56 min
